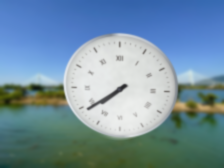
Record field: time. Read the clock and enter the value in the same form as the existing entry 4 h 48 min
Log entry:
7 h 39 min
